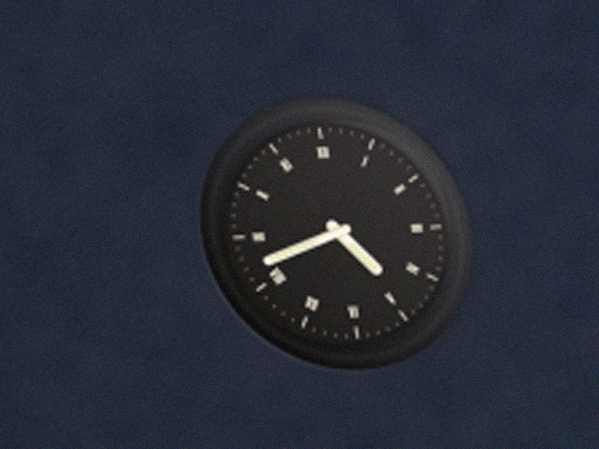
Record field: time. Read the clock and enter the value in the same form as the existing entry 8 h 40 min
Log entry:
4 h 42 min
